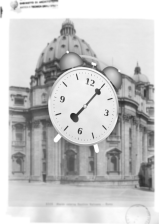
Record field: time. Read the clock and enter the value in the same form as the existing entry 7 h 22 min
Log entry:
7 h 05 min
